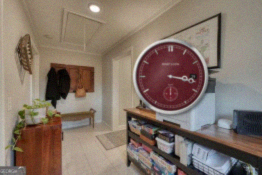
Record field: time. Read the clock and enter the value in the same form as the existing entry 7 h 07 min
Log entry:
3 h 17 min
